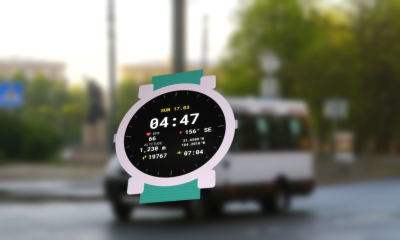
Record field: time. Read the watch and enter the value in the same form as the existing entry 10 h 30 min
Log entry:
4 h 47 min
